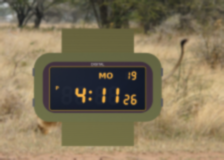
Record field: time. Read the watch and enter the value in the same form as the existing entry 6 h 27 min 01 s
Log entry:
4 h 11 min 26 s
